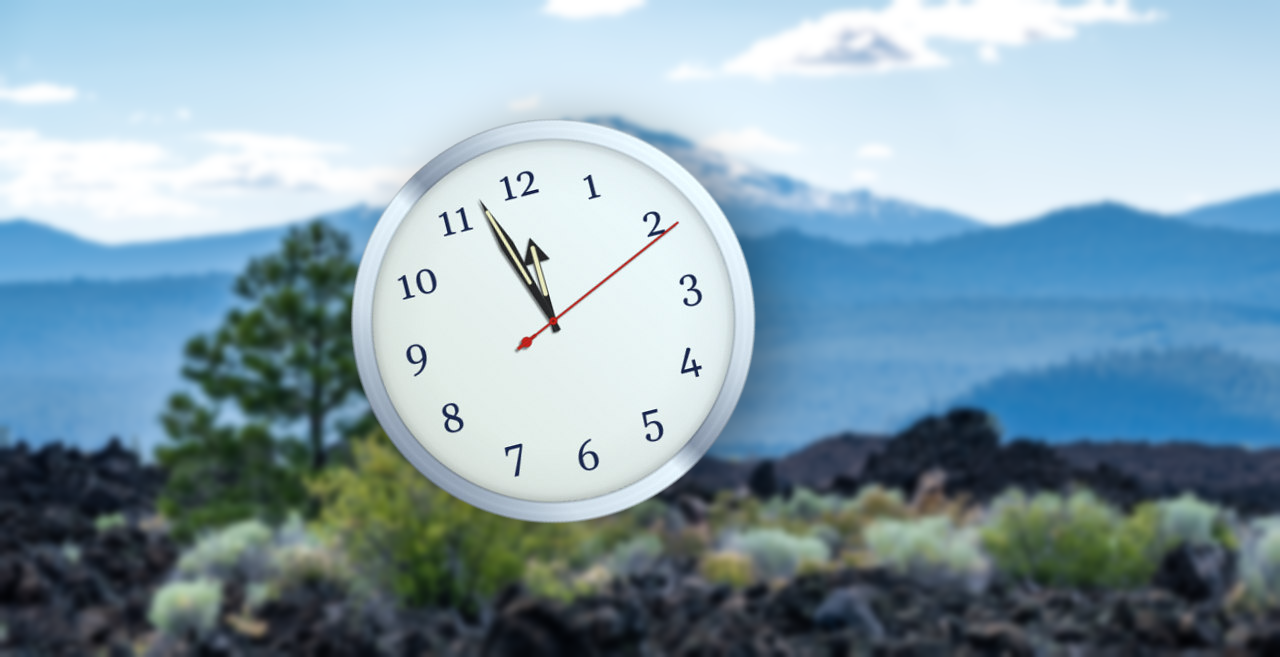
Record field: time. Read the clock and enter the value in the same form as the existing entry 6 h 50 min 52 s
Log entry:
11 h 57 min 11 s
